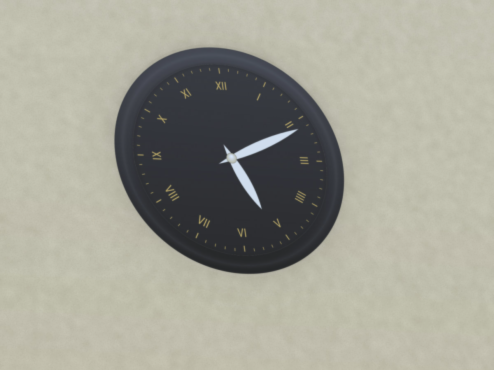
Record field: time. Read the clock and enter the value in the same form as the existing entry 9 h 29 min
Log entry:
5 h 11 min
